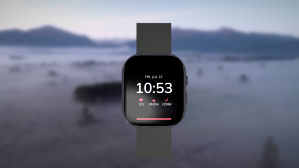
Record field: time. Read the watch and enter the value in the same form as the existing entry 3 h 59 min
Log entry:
10 h 53 min
